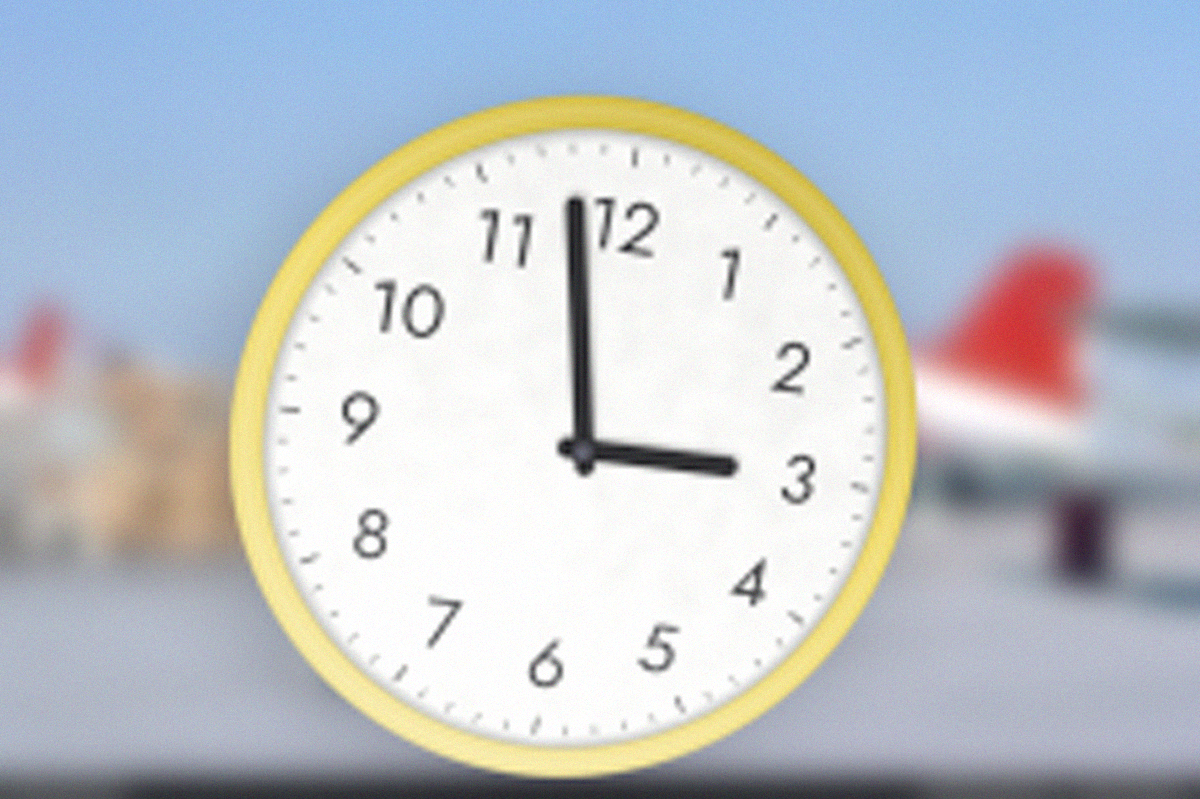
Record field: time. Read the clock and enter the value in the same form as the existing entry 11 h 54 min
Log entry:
2 h 58 min
